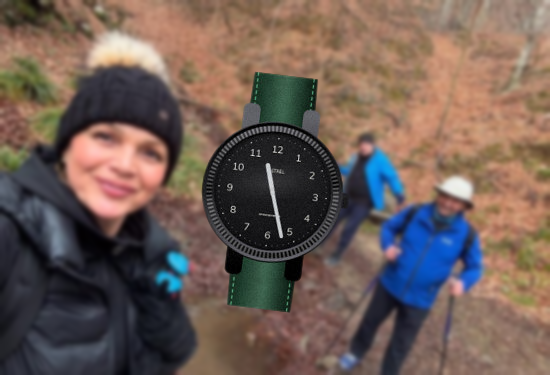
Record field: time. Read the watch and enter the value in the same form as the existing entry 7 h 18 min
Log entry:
11 h 27 min
